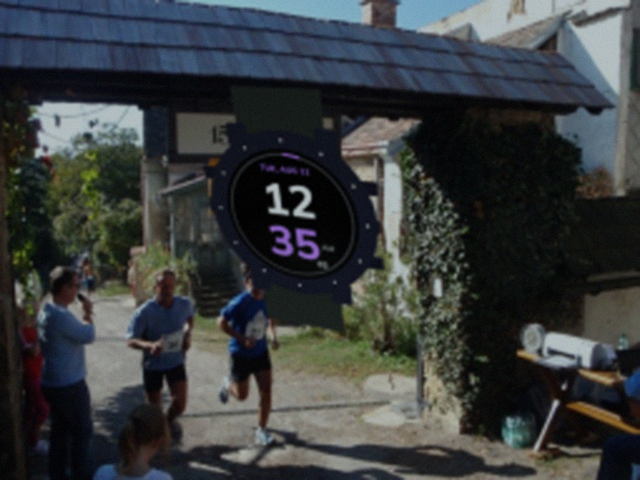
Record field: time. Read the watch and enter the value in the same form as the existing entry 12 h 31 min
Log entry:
12 h 35 min
